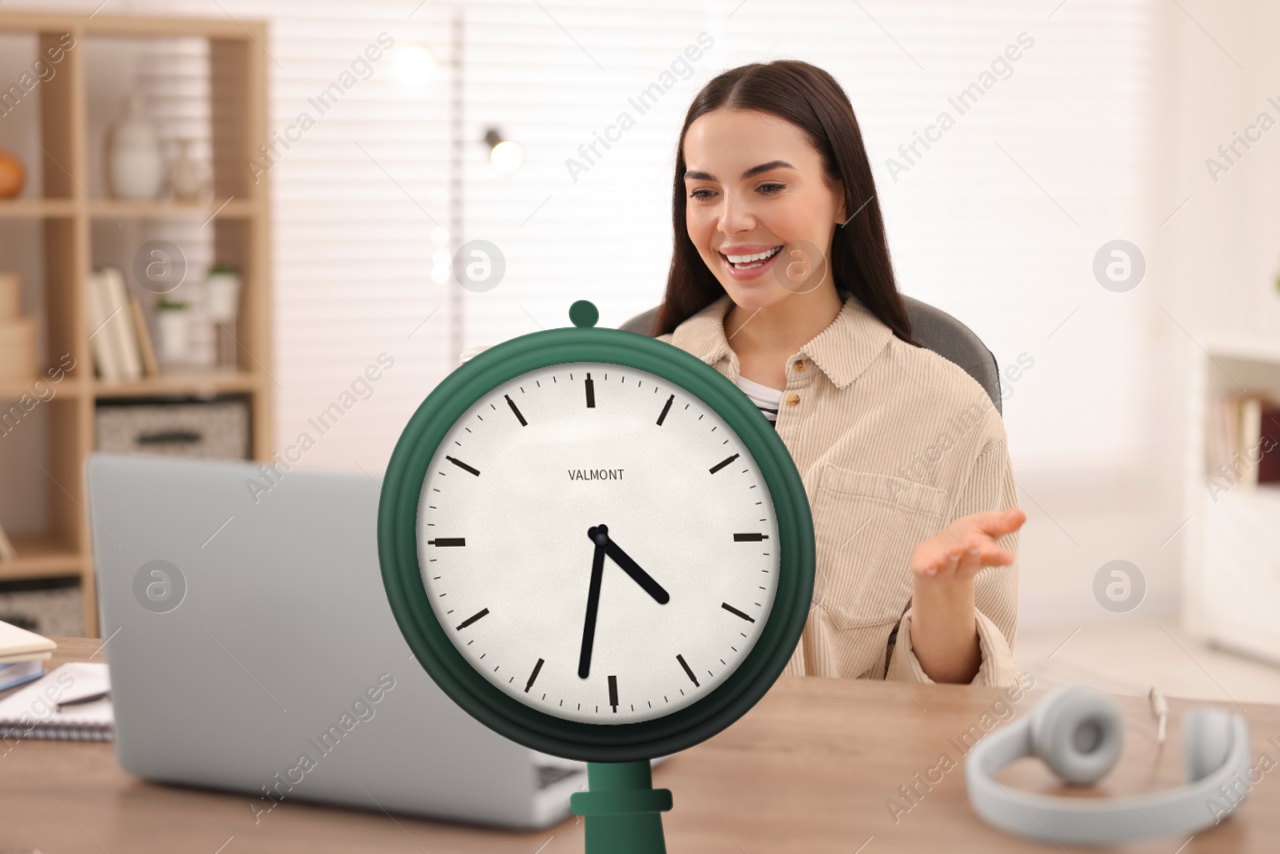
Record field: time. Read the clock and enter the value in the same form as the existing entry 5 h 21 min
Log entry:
4 h 32 min
